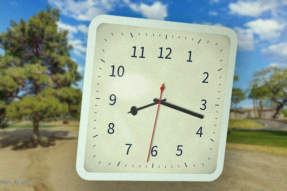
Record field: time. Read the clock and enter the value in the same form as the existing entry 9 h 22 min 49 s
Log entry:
8 h 17 min 31 s
